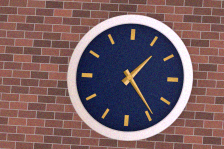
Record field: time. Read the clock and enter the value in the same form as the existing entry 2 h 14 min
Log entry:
1 h 24 min
